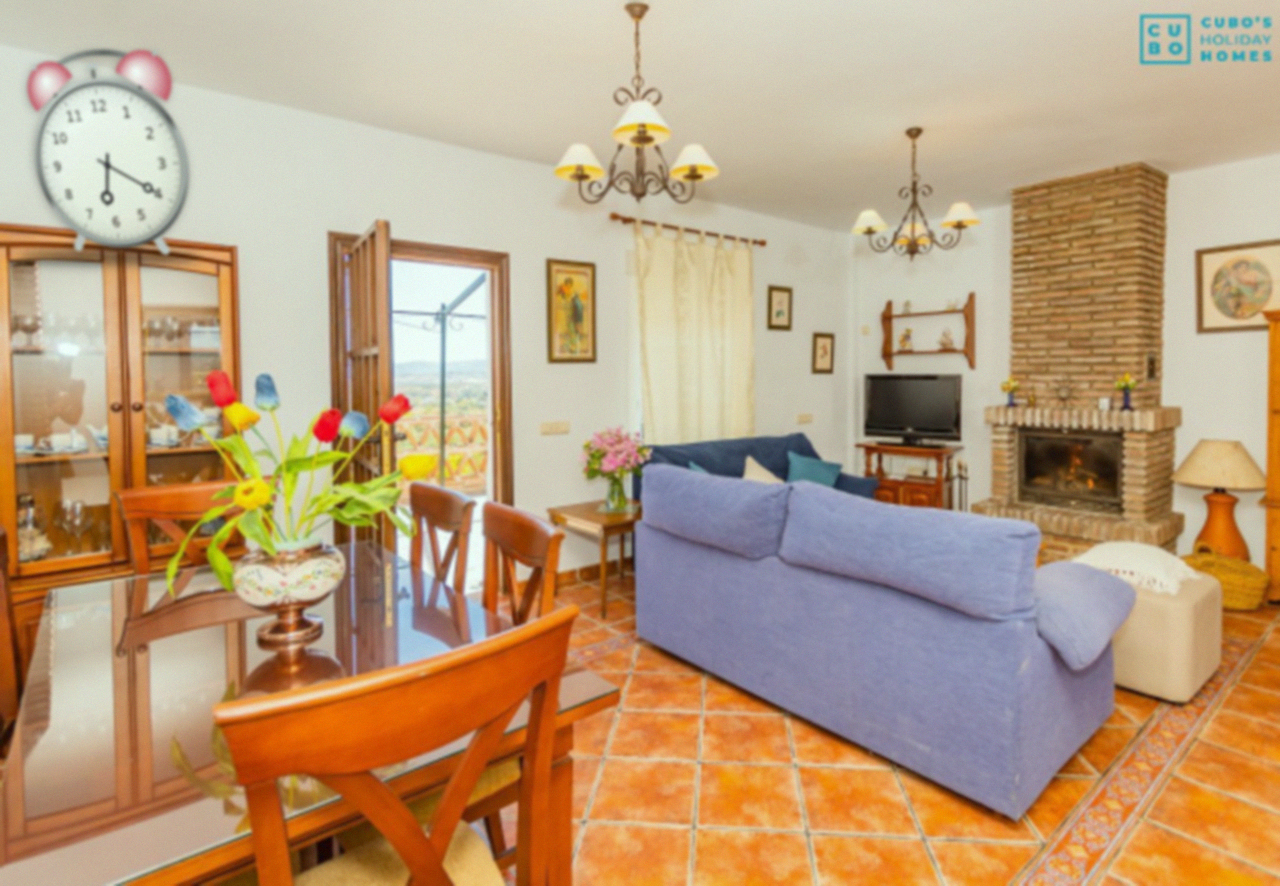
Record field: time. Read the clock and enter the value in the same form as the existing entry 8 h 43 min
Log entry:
6 h 20 min
